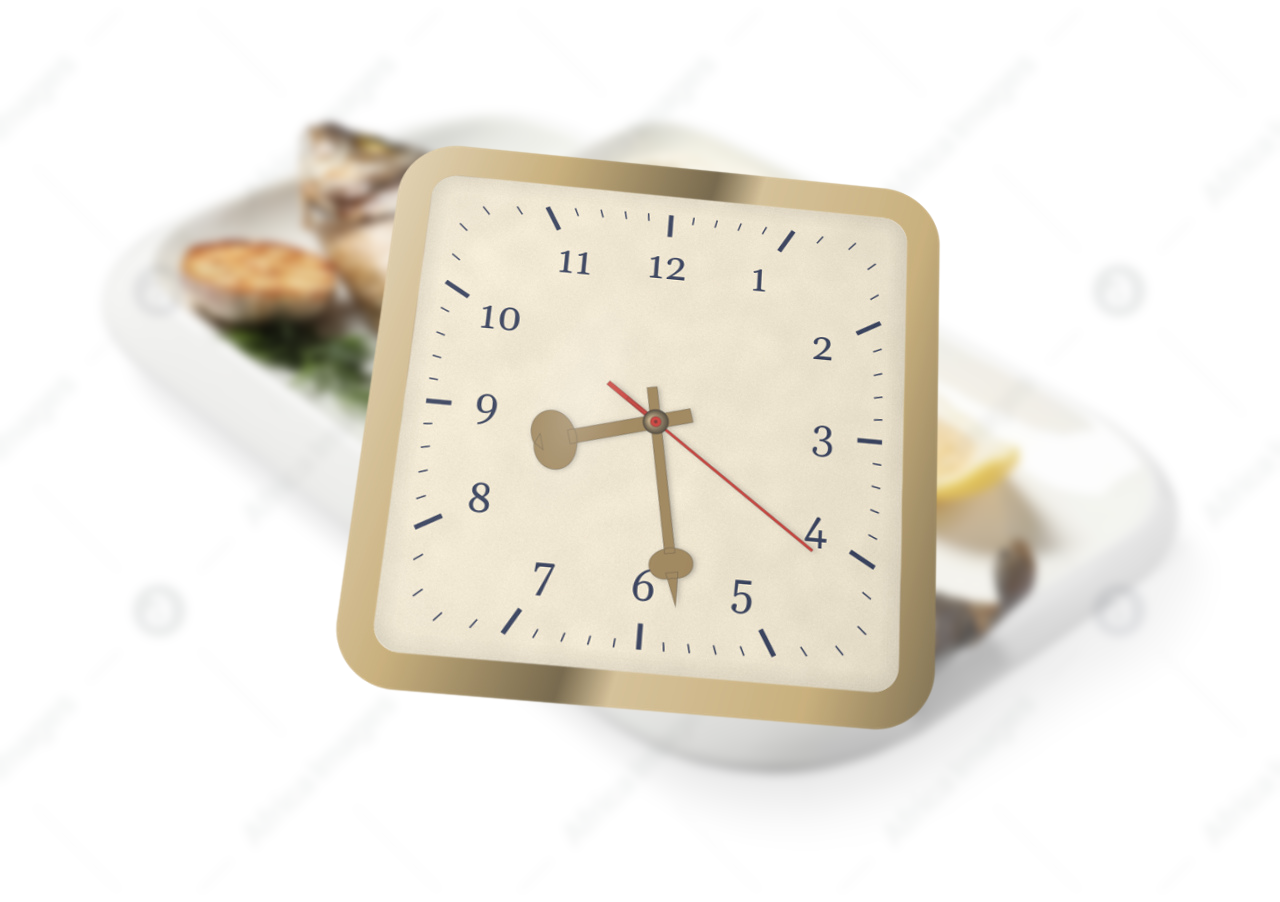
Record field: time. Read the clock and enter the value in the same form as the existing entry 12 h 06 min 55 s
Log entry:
8 h 28 min 21 s
